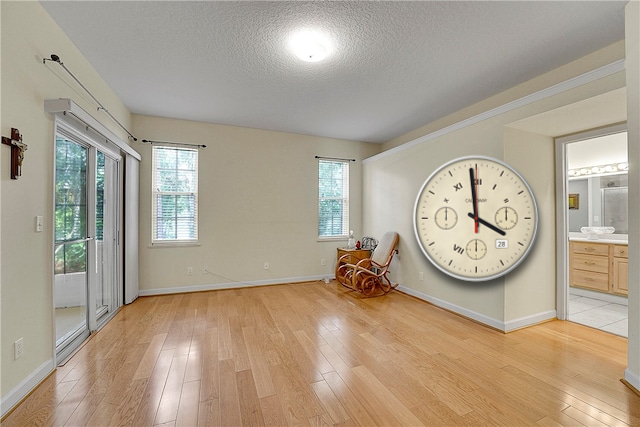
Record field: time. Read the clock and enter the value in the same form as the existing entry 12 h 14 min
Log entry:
3 h 59 min
